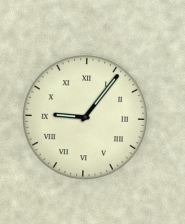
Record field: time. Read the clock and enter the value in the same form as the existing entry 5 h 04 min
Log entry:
9 h 06 min
